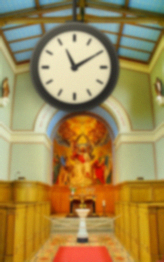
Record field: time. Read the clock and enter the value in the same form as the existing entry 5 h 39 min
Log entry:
11 h 10 min
